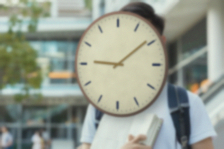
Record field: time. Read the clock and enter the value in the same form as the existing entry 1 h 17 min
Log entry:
9 h 09 min
